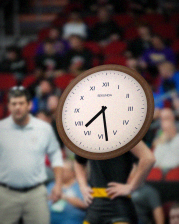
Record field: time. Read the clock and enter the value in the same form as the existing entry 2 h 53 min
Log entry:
7 h 28 min
